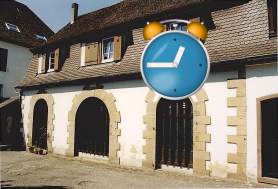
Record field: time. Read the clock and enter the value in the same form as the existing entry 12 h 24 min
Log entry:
12 h 45 min
